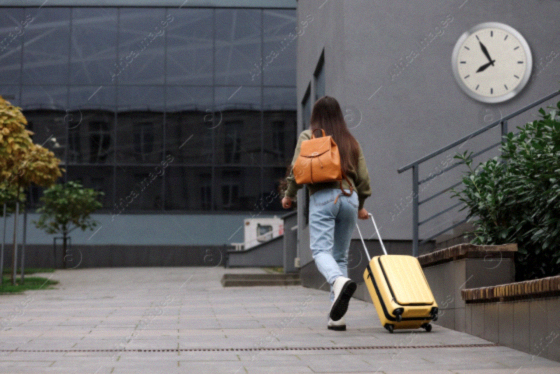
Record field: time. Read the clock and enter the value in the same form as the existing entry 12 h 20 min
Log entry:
7 h 55 min
